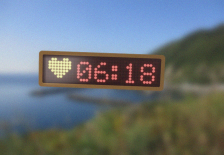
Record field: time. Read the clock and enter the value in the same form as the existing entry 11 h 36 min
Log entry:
6 h 18 min
